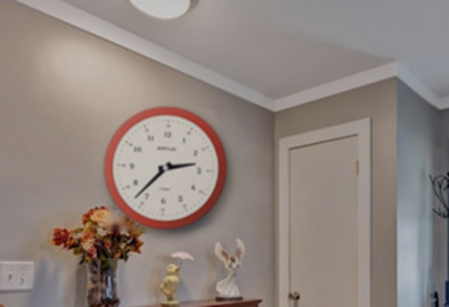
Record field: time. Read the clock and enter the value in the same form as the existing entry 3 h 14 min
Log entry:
2 h 37 min
